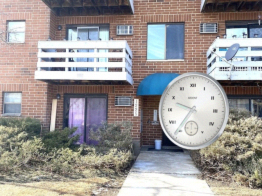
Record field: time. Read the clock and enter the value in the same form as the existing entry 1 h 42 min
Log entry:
9 h 36 min
